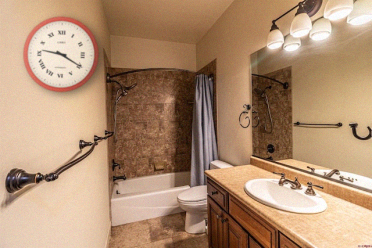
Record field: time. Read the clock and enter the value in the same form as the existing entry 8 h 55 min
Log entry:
9 h 20 min
